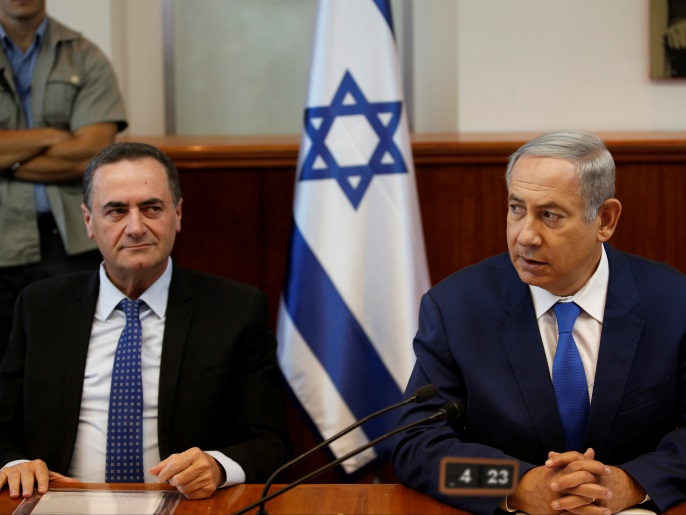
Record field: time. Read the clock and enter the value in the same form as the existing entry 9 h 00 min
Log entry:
4 h 23 min
